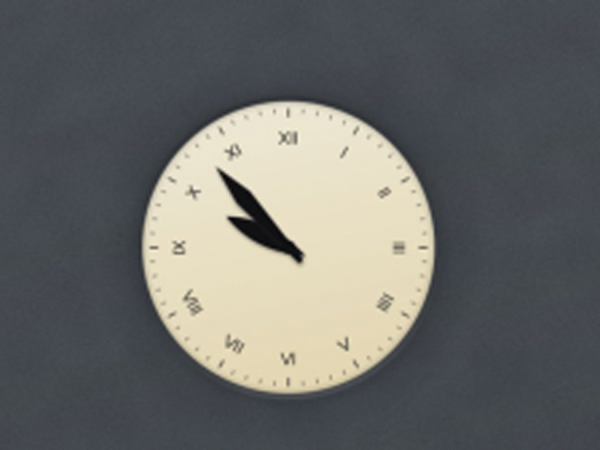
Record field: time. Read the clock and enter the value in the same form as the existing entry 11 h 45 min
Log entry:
9 h 53 min
